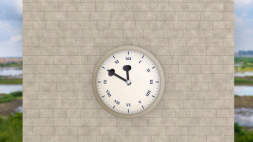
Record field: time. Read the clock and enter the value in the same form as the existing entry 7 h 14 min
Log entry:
11 h 50 min
